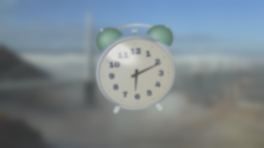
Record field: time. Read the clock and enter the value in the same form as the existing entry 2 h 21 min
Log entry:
6 h 11 min
